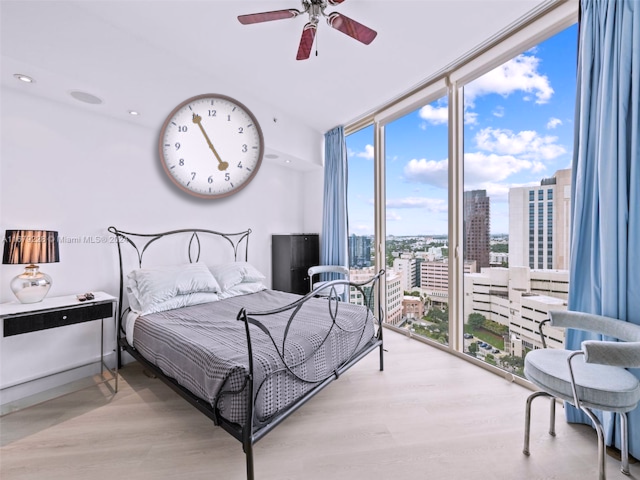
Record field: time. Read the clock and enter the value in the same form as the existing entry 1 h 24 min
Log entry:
4 h 55 min
